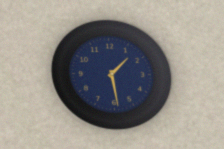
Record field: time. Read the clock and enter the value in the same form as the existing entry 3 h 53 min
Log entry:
1 h 29 min
